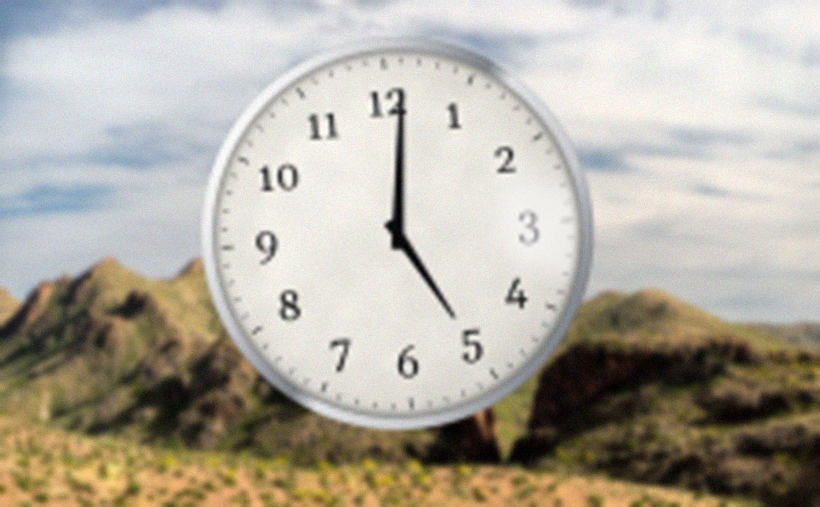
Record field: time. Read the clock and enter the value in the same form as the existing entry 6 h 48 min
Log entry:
5 h 01 min
